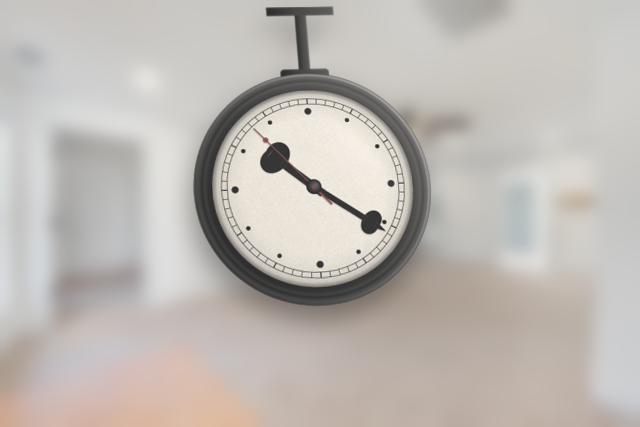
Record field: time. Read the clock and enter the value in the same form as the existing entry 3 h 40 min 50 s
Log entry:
10 h 20 min 53 s
